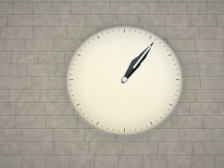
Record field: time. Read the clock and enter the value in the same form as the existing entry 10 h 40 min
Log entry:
1 h 06 min
